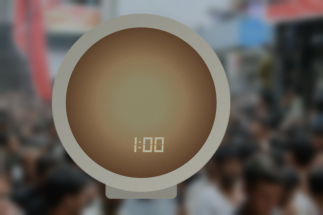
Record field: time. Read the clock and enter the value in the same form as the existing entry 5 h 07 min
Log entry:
1 h 00 min
